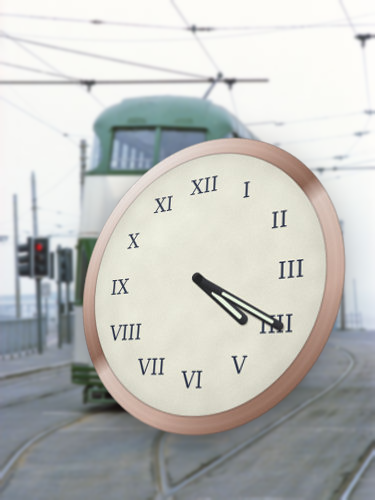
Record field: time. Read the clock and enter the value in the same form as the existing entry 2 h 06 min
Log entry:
4 h 20 min
